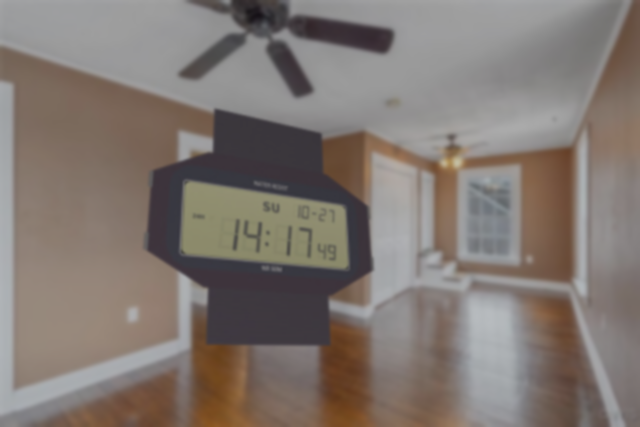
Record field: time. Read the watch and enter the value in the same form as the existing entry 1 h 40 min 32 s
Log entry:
14 h 17 min 49 s
